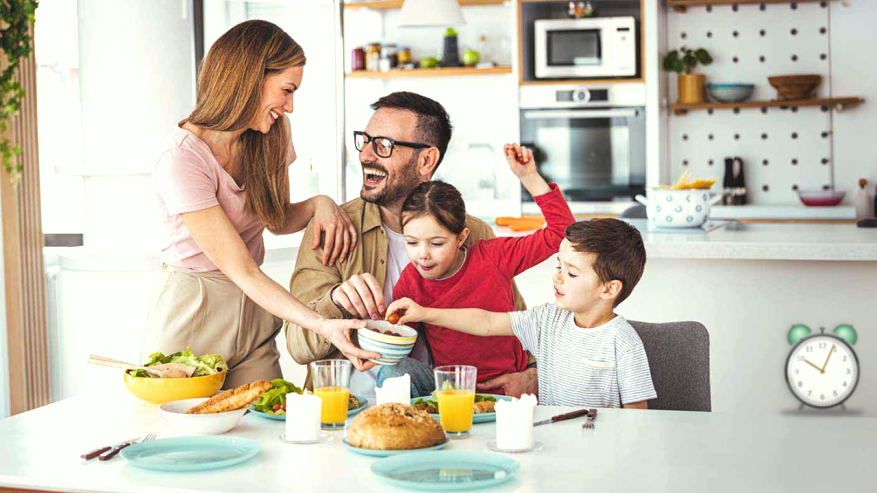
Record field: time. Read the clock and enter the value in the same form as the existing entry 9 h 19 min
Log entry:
10 h 04 min
